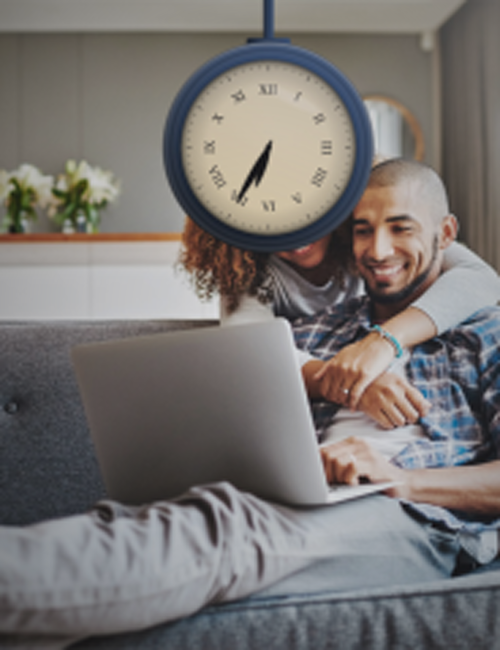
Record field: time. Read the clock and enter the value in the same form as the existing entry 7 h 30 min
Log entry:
6 h 35 min
